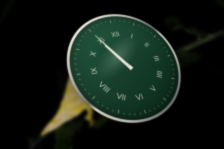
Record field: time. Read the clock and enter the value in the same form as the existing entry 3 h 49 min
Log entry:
10 h 55 min
